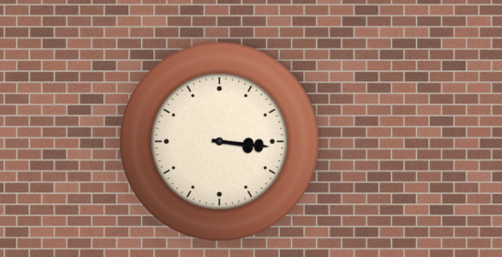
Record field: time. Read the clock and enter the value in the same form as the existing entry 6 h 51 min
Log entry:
3 h 16 min
